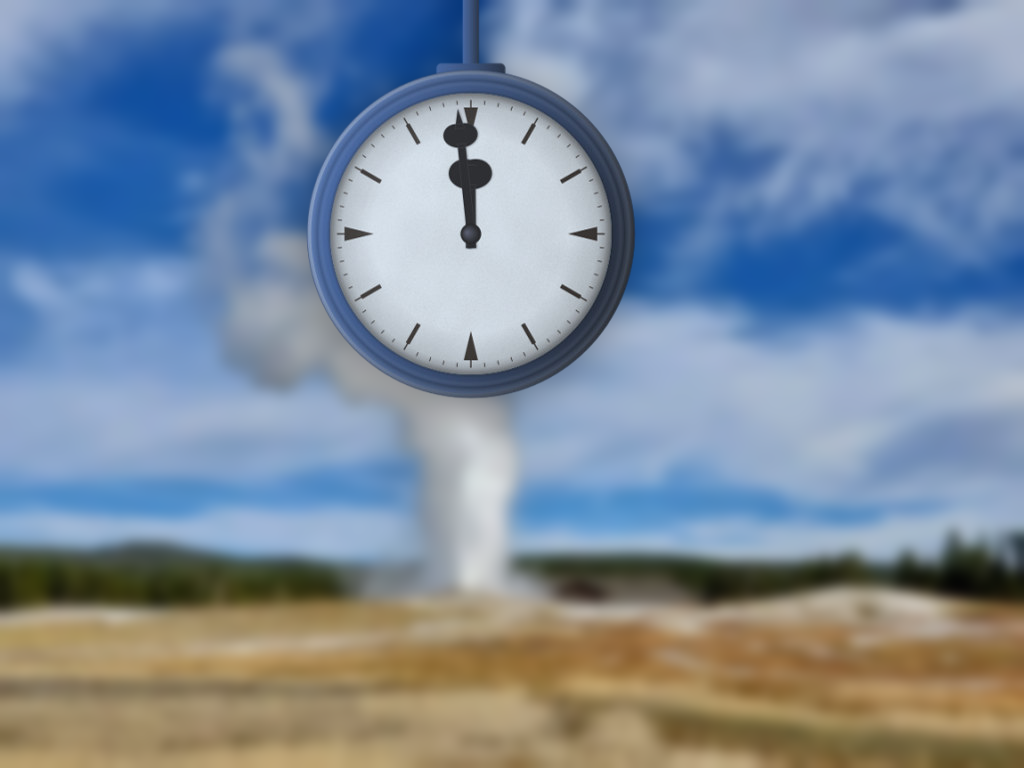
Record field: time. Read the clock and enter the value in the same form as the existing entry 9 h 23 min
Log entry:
11 h 59 min
